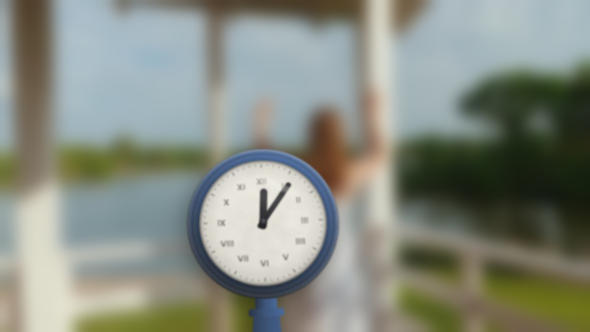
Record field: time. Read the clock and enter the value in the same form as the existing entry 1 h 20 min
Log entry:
12 h 06 min
